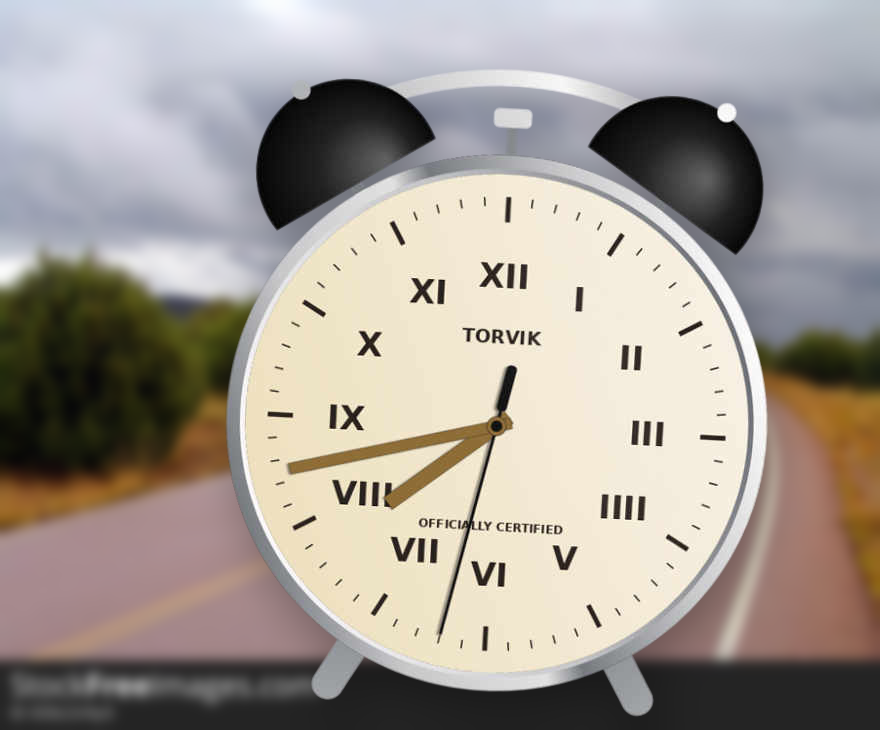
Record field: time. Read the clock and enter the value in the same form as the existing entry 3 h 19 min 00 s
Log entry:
7 h 42 min 32 s
